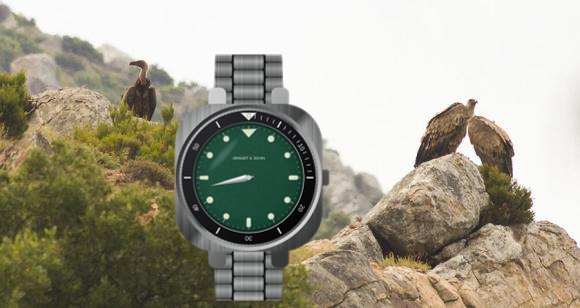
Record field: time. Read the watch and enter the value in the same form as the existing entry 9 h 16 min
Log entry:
8 h 43 min
